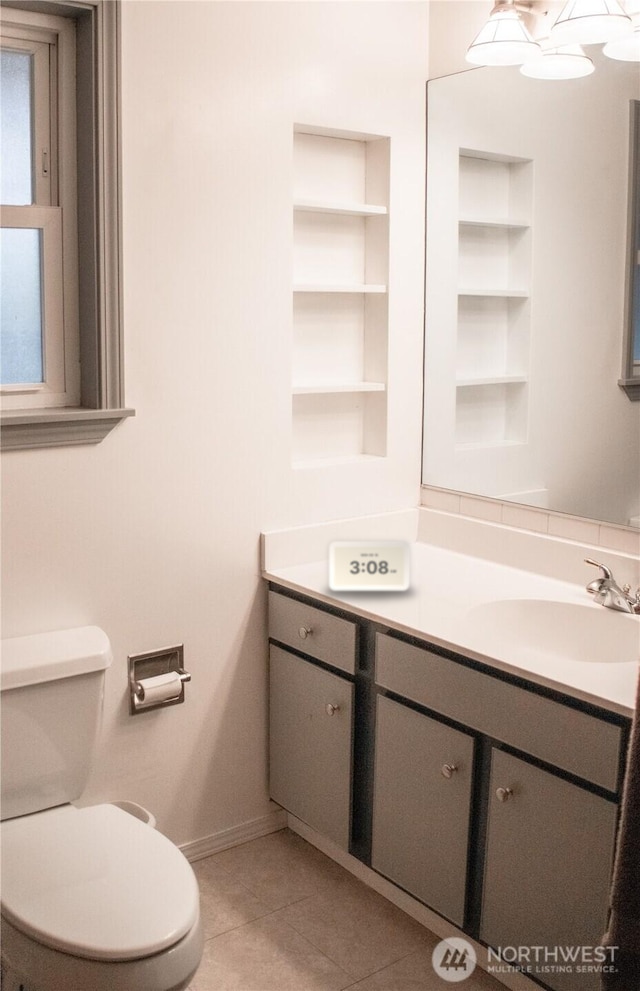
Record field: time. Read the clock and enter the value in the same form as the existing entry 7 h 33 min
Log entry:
3 h 08 min
